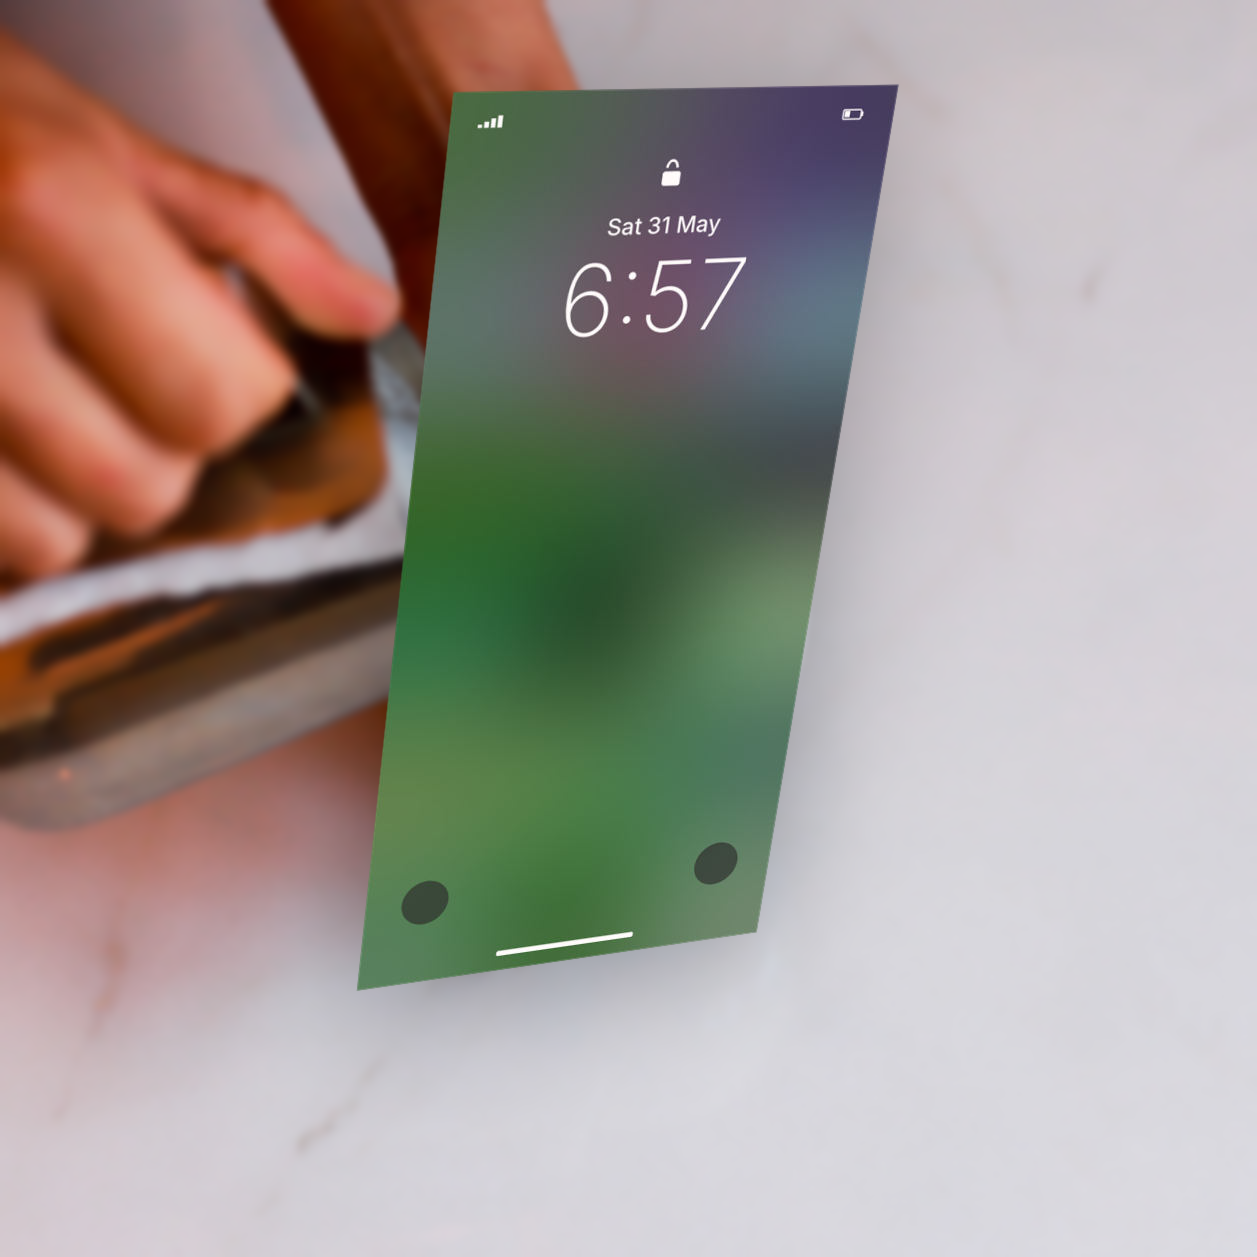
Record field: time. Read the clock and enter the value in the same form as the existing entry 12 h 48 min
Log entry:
6 h 57 min
